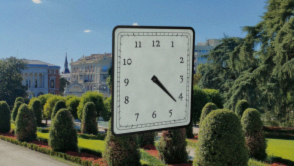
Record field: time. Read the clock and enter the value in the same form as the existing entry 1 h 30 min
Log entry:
4 h 22 min
